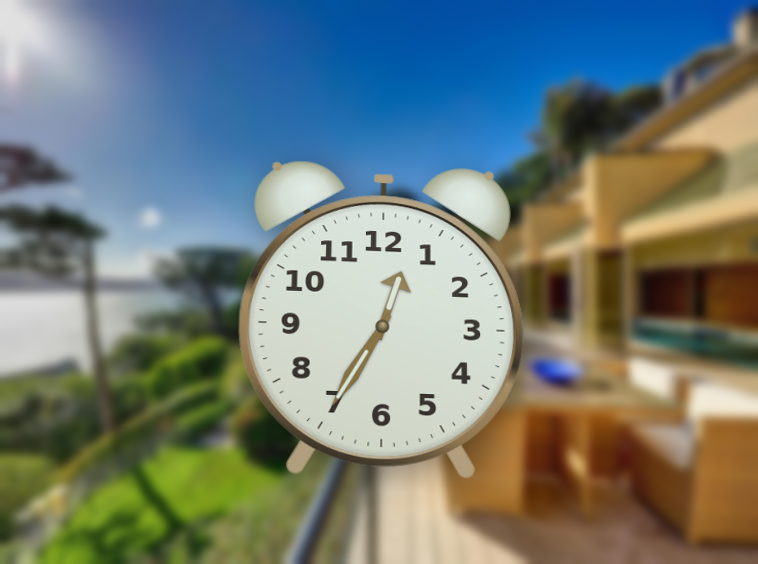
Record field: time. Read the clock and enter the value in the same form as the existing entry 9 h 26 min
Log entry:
12 h 35 min
